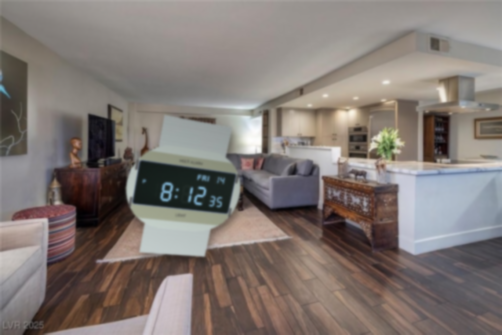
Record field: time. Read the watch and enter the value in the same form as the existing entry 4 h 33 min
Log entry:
8 h 12 min
